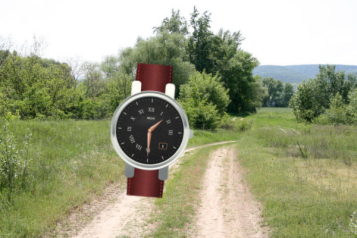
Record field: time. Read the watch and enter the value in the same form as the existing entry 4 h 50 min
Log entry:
1 h 30 min
